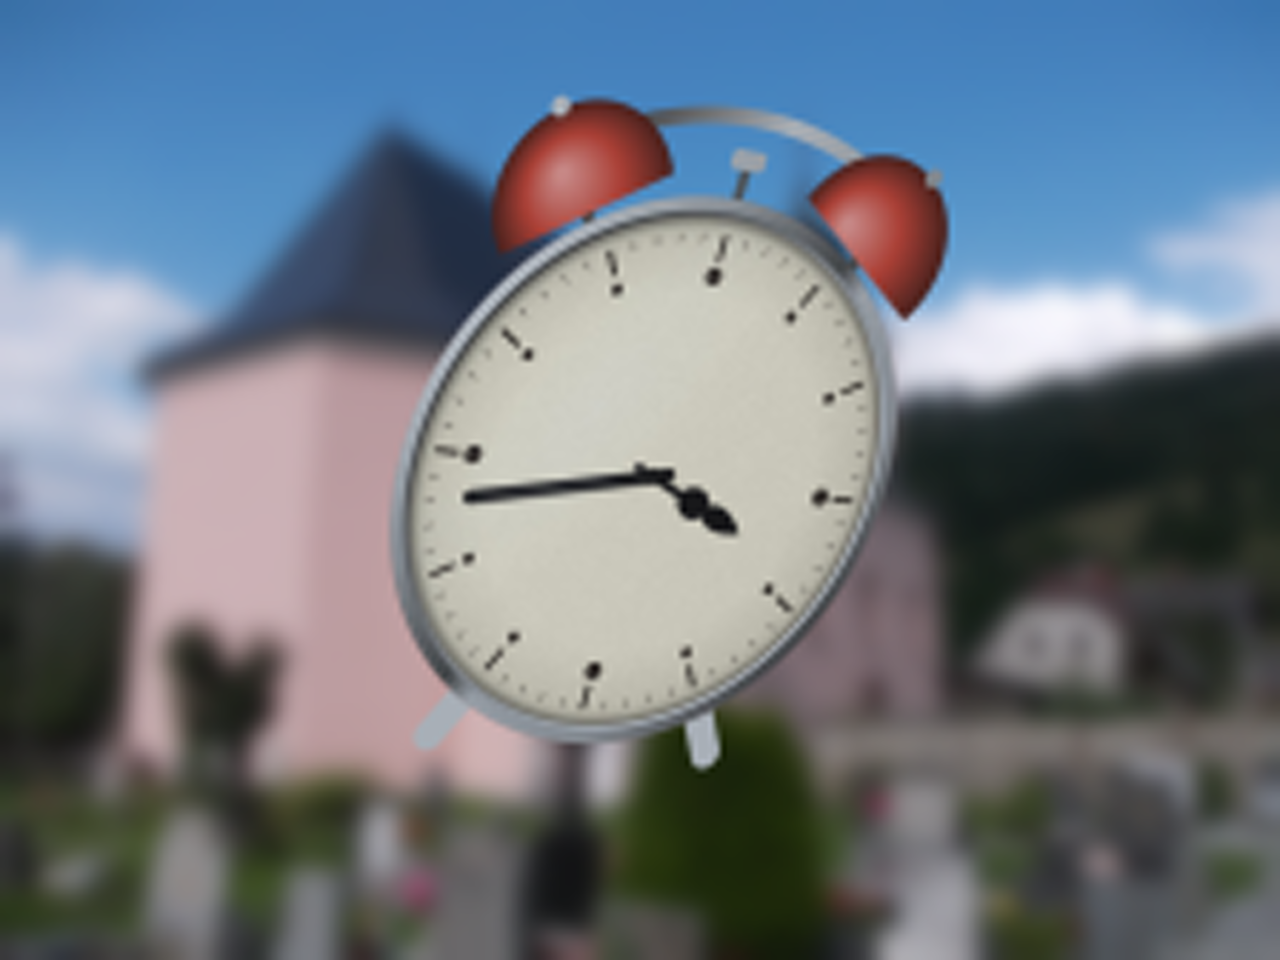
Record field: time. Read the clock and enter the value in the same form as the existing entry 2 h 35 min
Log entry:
3 h 43 min
